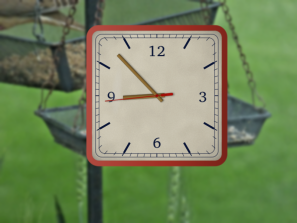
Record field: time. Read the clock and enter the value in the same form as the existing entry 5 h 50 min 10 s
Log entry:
8 h 52 min 44 s
